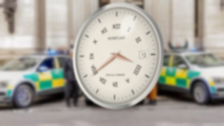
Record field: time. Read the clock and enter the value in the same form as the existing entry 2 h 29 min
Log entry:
3 h 39 min
